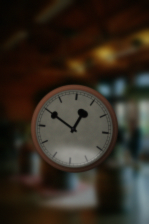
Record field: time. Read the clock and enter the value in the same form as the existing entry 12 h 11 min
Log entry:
12 h 50 min
